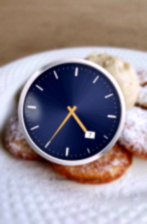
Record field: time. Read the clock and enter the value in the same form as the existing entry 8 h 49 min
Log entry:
4 h 35 min
